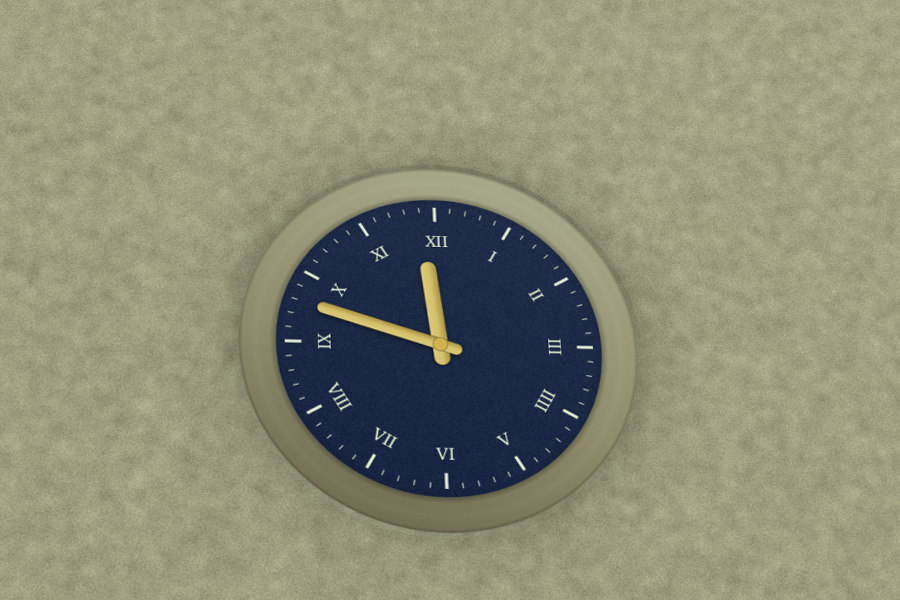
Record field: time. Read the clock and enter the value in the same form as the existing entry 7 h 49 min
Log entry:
11 h 48 min
